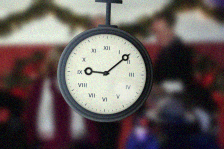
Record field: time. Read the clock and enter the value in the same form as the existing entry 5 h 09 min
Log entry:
9 h 08 min
